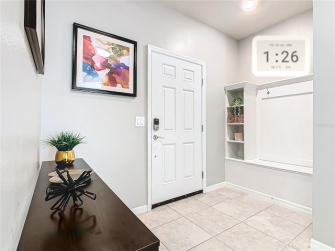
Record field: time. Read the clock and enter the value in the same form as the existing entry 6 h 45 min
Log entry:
1 h 26 min
